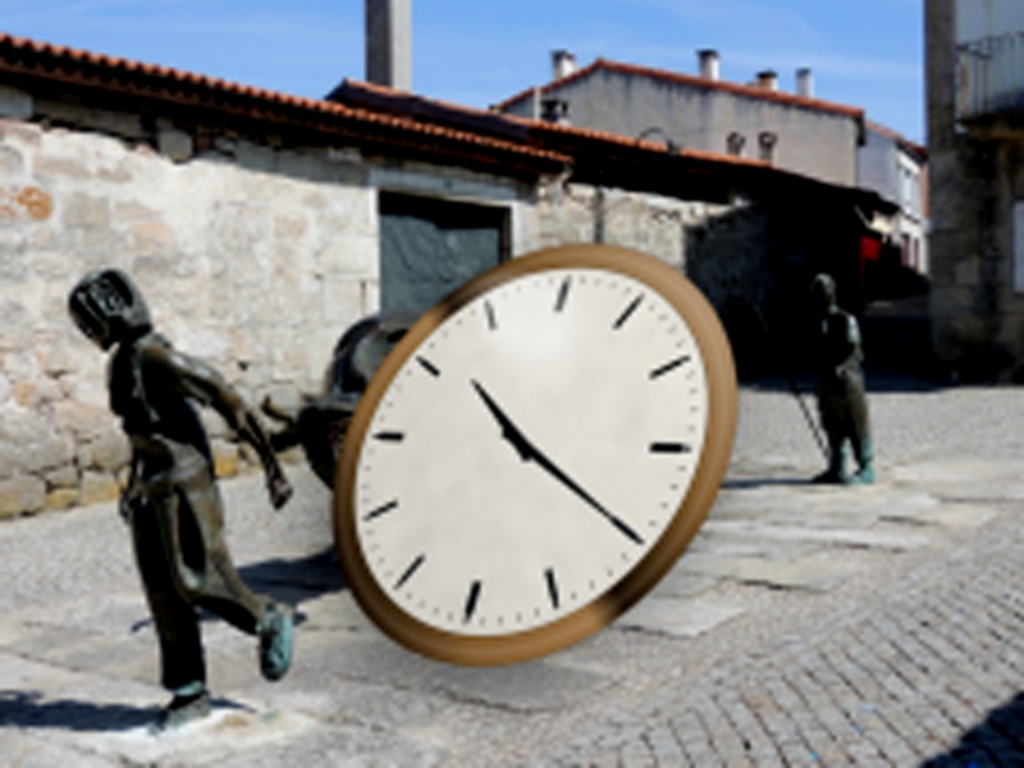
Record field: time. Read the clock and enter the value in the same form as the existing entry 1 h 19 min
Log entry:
10 h 20 min
